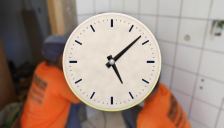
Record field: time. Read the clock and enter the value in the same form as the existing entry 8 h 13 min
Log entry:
5 h 08 min
